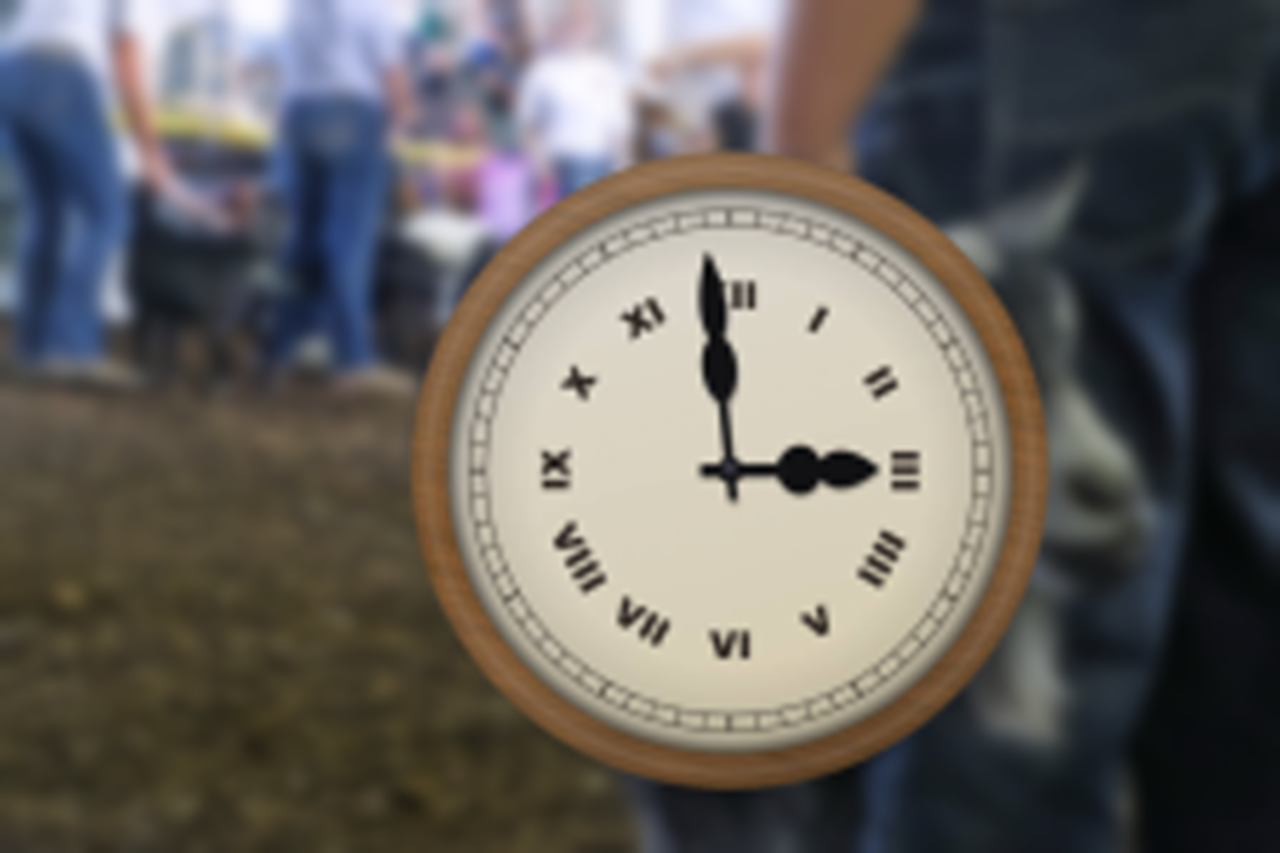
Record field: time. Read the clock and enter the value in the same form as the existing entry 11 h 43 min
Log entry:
2 h 59 min
